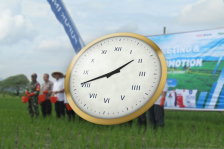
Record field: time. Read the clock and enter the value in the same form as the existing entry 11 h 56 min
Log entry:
1 h 41 min
